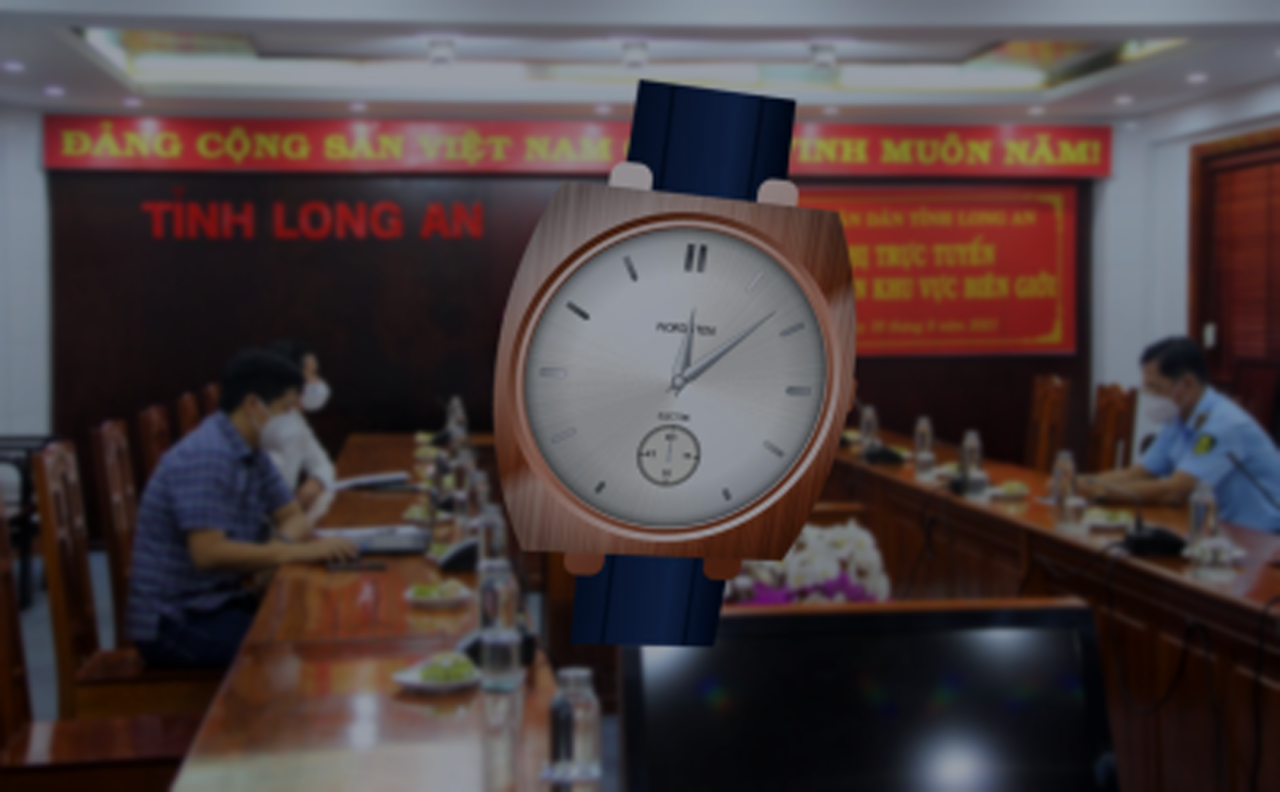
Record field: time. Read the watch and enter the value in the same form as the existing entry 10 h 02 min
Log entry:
12 h 08 min
